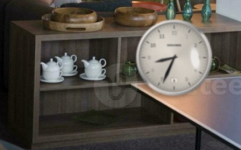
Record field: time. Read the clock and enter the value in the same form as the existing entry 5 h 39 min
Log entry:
8 h 34 min
